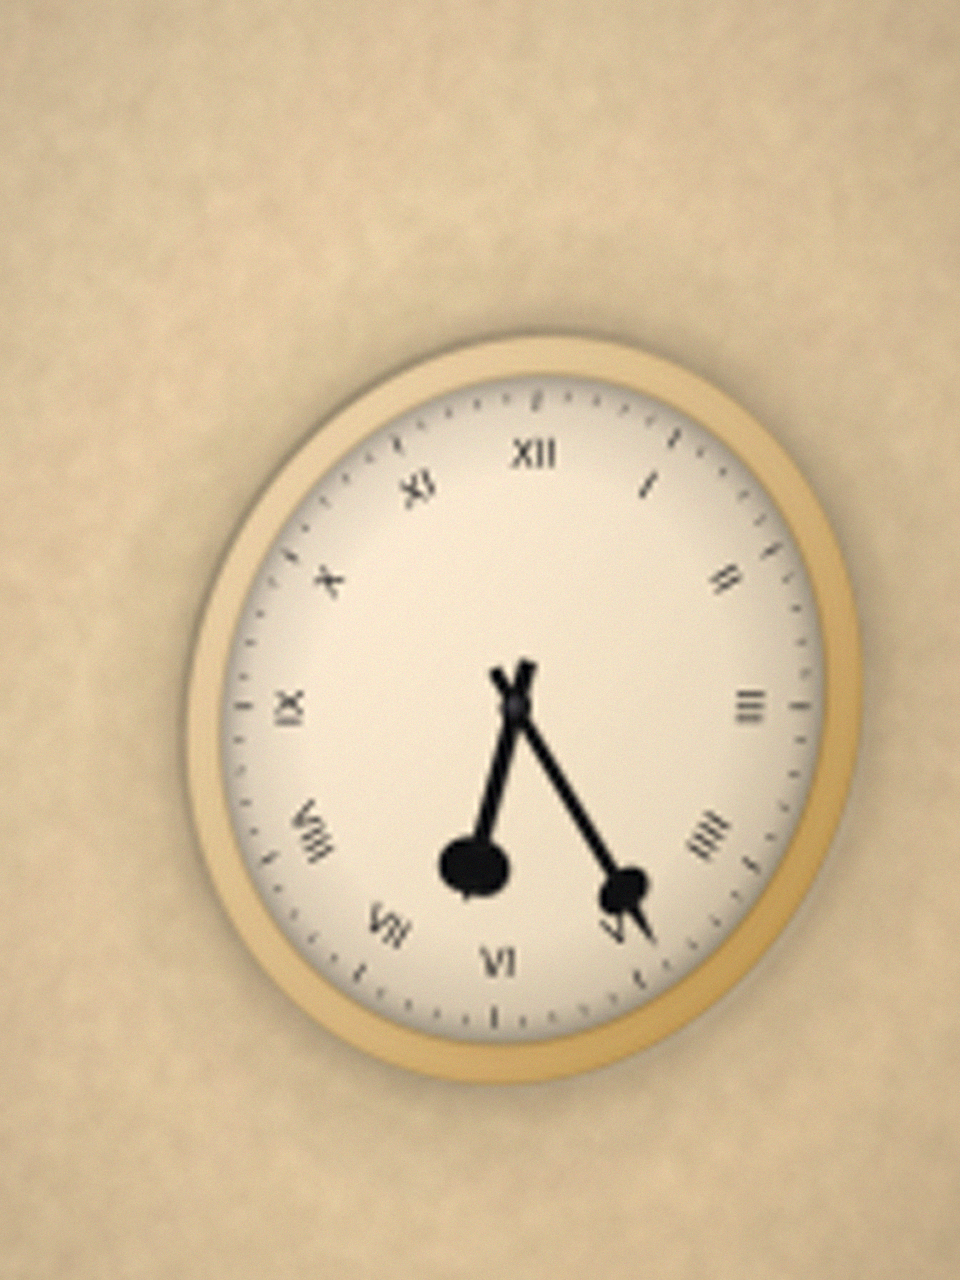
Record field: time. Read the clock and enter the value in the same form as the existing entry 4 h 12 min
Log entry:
6 h 24 min
